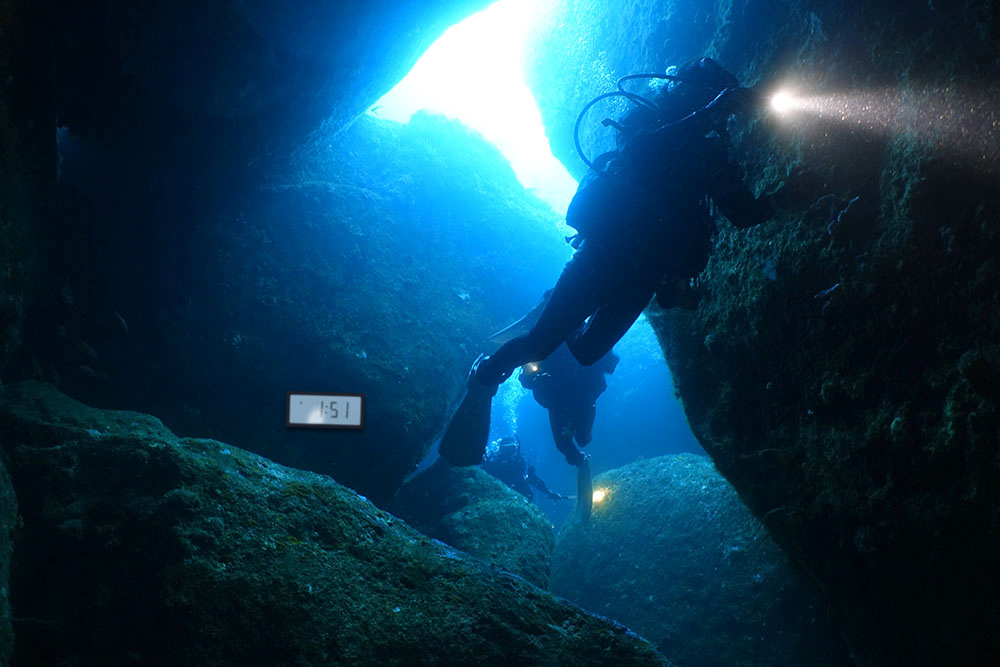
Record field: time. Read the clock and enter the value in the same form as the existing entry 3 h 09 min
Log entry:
1 h 51 min
